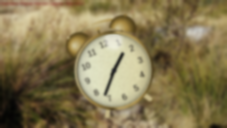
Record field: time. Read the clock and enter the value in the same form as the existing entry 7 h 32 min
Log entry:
1 h 37 min
